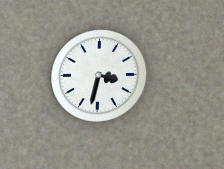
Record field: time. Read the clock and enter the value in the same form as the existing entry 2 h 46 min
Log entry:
3 h 32 min
